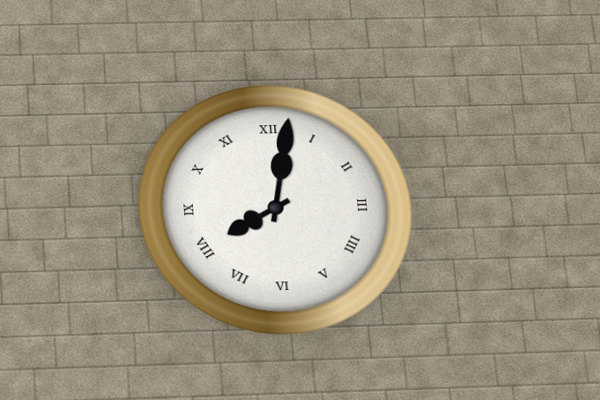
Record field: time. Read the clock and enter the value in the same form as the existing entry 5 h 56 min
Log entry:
8 h 02 min
